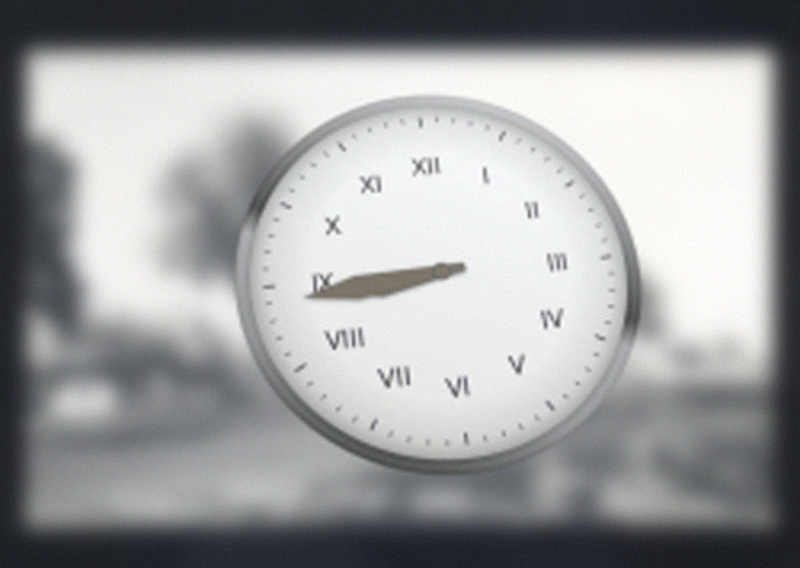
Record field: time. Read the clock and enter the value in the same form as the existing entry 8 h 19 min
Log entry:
8 h 44 min
